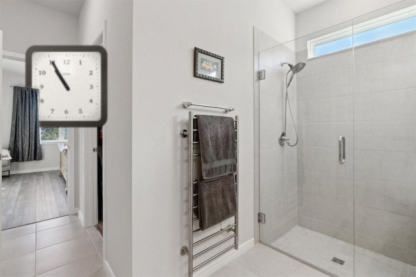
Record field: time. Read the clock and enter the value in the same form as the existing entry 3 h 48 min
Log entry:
10 h 55 min
